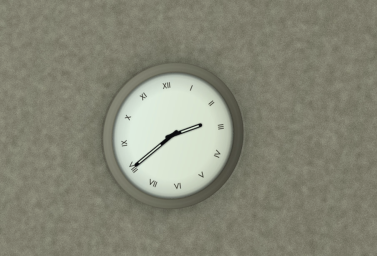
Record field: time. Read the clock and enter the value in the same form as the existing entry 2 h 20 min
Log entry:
2 h 40 min
